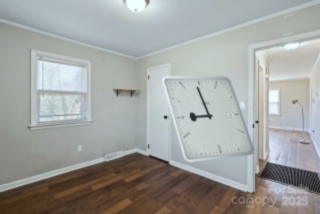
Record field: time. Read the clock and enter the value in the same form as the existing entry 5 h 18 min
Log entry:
8 h 59 min
